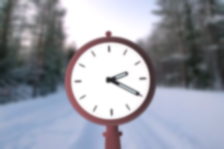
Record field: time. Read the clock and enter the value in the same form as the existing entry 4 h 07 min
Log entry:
2 h 20 min
